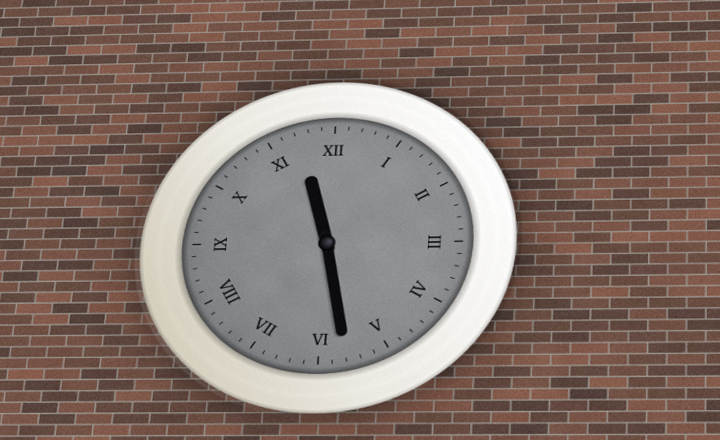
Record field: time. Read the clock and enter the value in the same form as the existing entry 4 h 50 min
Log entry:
11 h 28 min
